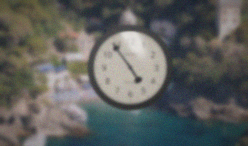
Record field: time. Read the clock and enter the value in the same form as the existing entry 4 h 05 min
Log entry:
4 h 54 min
